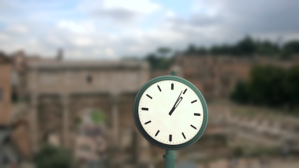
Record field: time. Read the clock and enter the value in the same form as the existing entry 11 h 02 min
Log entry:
1 h 04 min
